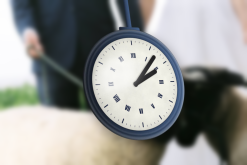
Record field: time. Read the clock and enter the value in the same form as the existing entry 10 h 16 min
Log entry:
2 h 07 min
